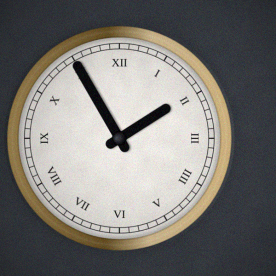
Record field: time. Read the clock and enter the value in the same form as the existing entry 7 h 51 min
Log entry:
1 h 55 min
